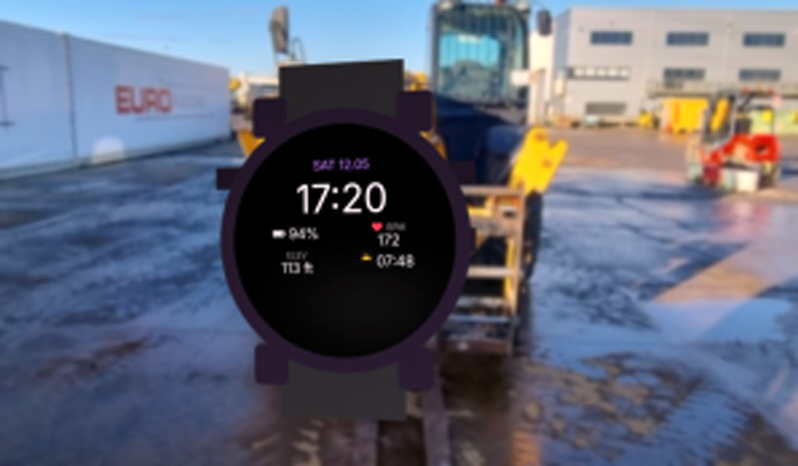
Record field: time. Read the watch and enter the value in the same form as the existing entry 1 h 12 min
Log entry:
17 h 20 min
